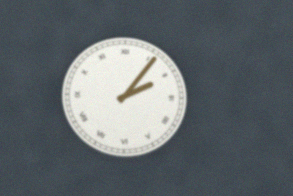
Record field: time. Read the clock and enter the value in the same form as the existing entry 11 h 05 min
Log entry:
2 h 06 min
